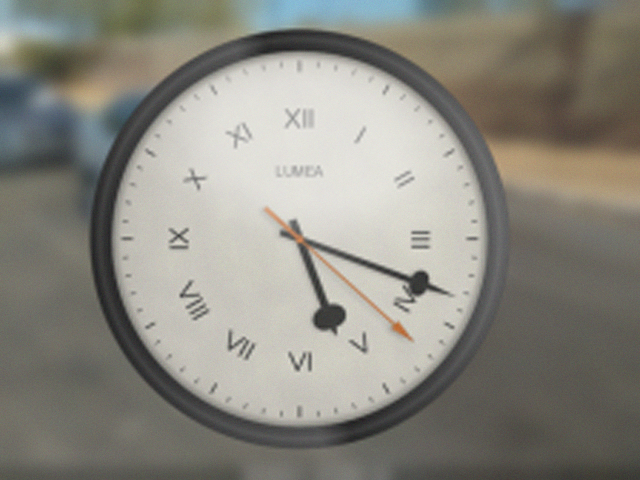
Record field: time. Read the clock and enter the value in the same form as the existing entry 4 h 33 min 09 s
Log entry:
5 h 18 min 22 s
